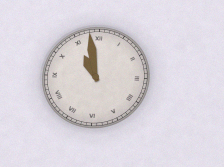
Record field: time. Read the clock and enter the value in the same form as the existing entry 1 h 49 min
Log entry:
10 h 58 min
